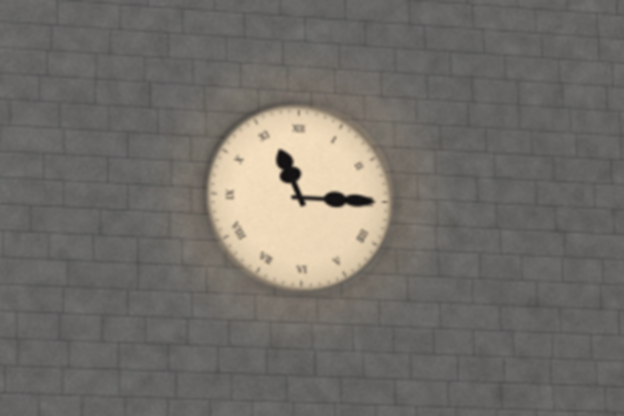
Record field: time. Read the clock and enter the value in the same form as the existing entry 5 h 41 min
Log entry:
11 h 15 min
